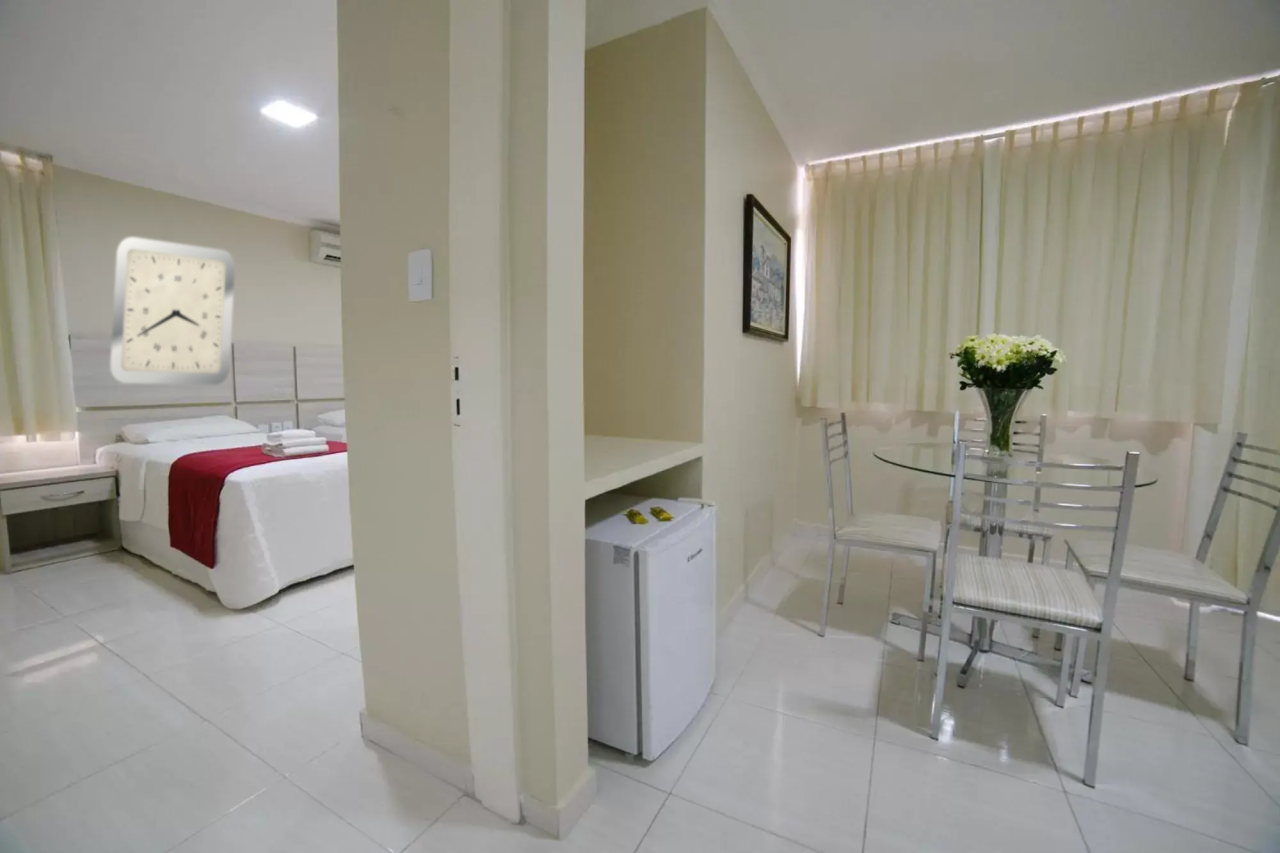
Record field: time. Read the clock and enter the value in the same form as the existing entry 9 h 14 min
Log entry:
3 h 40 min
